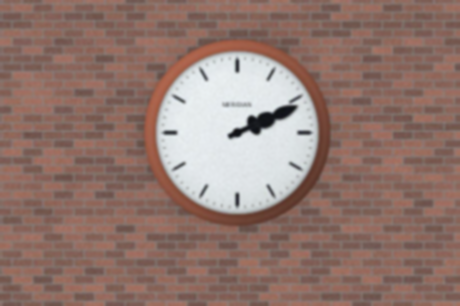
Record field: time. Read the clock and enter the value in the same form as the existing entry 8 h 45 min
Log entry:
2 h 11 min
